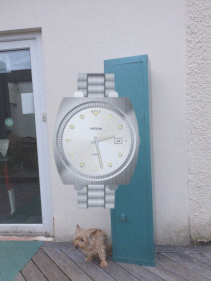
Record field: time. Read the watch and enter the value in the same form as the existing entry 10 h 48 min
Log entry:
2 h 28 min
